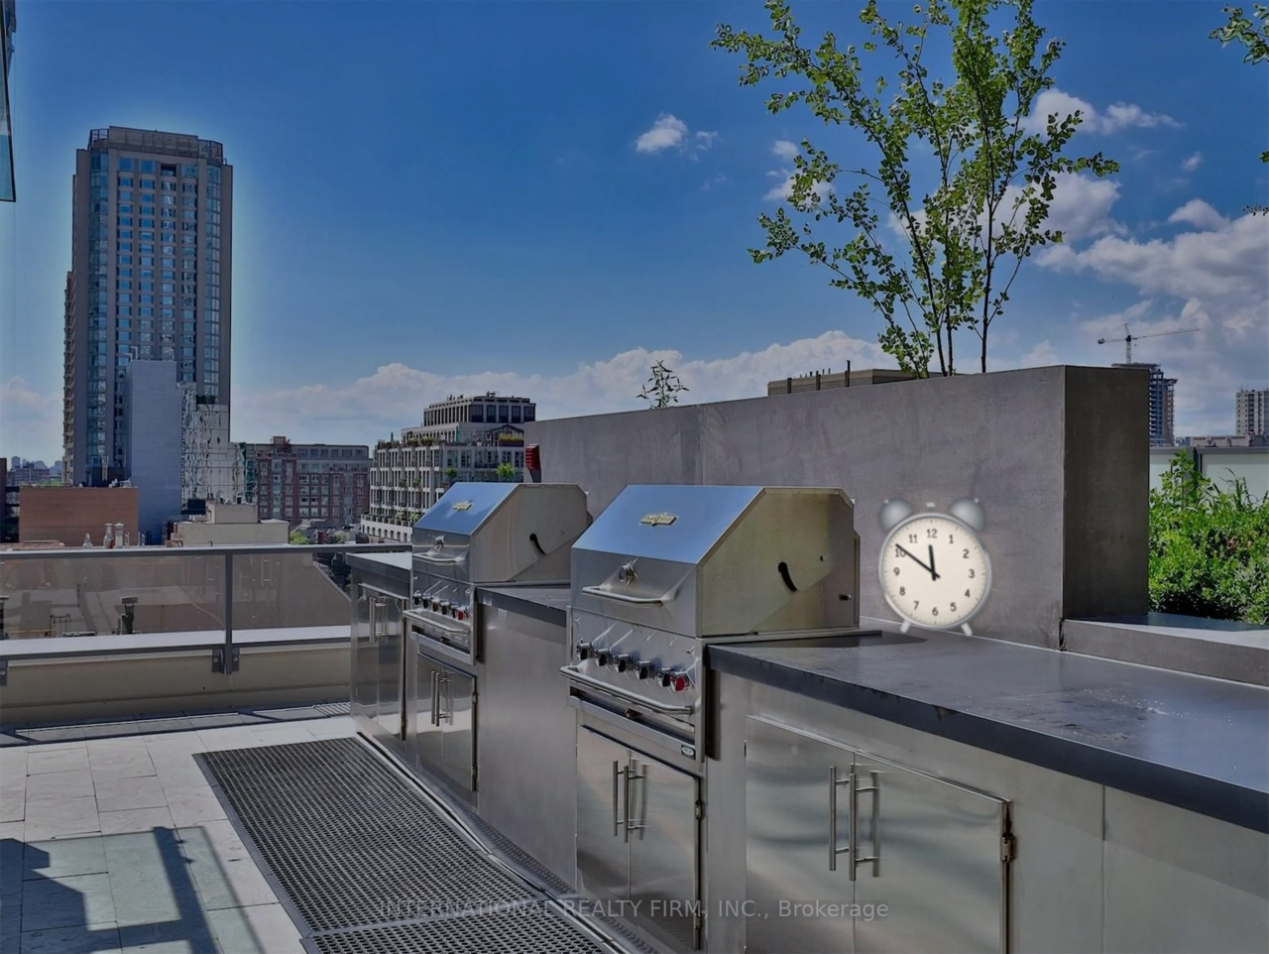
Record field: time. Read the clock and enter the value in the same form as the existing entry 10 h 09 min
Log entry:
11 h 51 min
